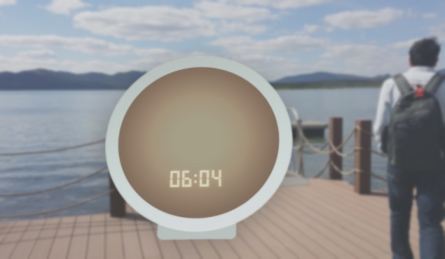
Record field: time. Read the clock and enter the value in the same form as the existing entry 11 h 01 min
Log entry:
6 h 04 min
